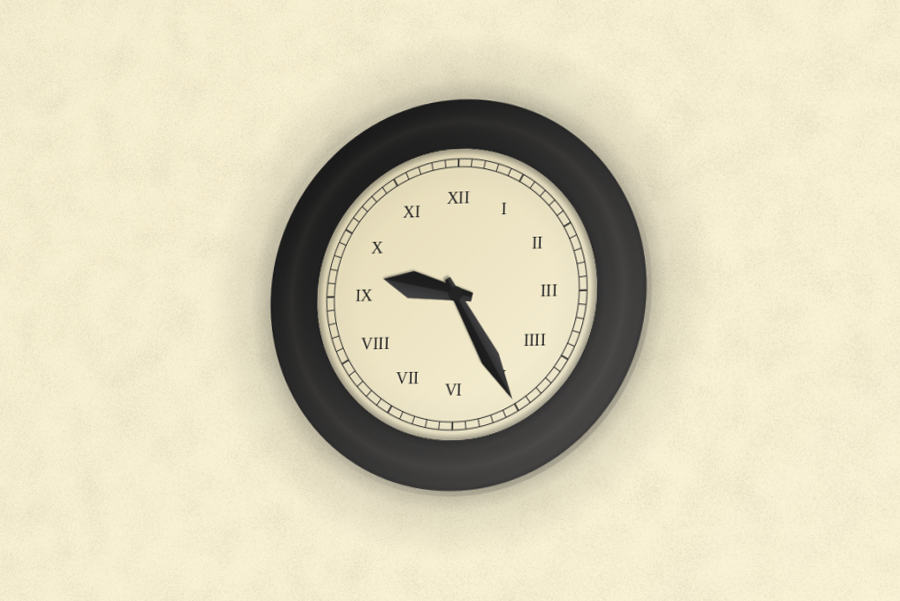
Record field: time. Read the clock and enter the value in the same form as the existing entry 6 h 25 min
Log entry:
9 h 25 min
